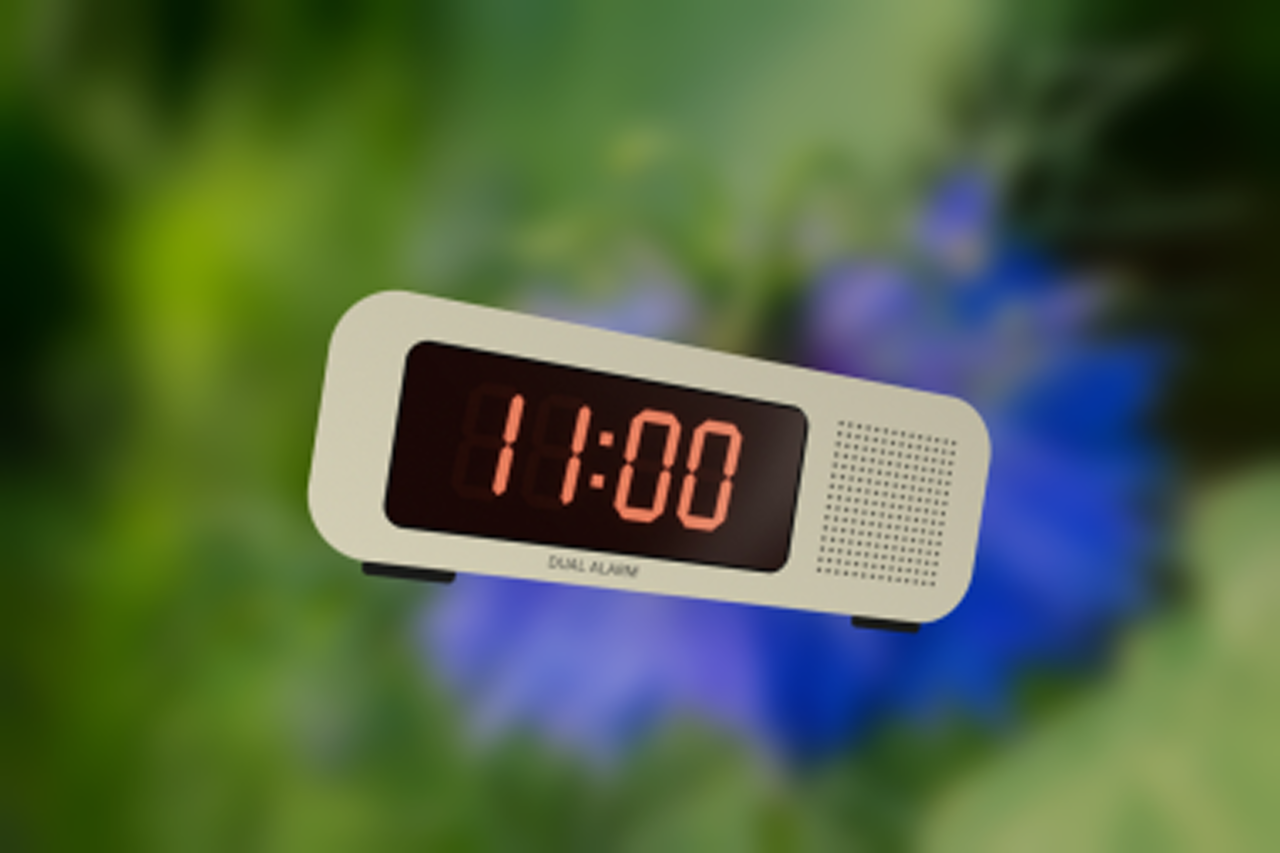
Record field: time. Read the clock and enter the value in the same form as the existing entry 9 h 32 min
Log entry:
11 h 00 min
